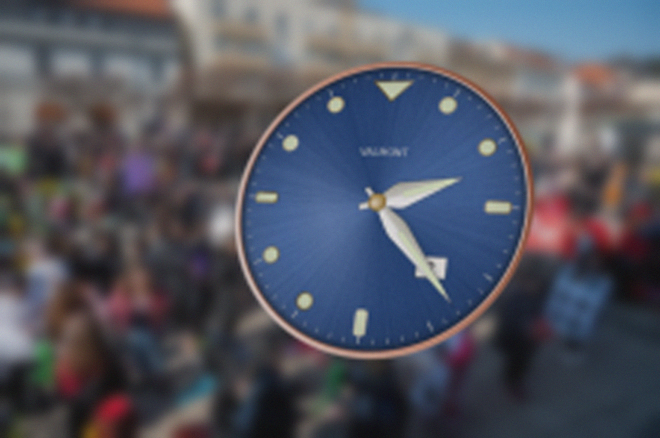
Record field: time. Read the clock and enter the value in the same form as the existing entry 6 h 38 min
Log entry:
2 h 23 min
